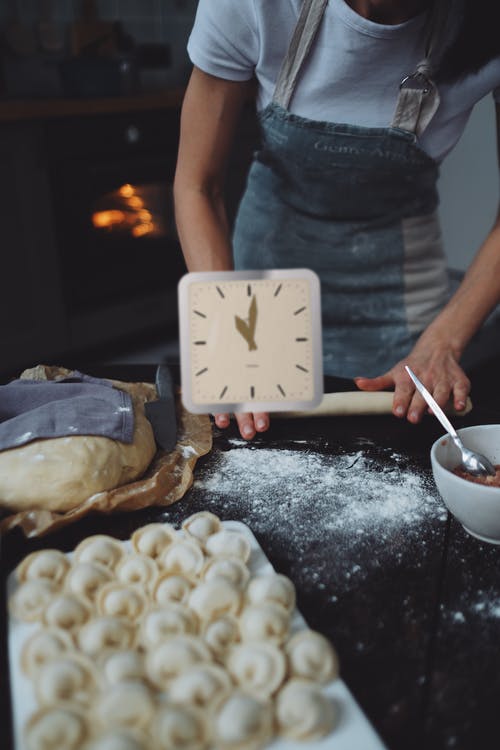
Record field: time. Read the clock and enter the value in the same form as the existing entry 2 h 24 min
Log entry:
11 h 01 min
